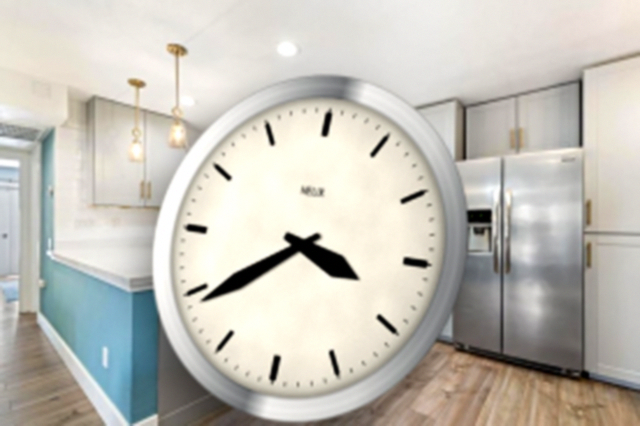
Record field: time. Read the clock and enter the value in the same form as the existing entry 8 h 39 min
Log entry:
3 h 39 min
